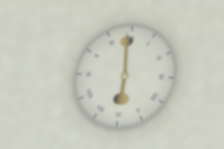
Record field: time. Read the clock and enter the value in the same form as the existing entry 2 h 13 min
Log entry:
5 h 59 min
